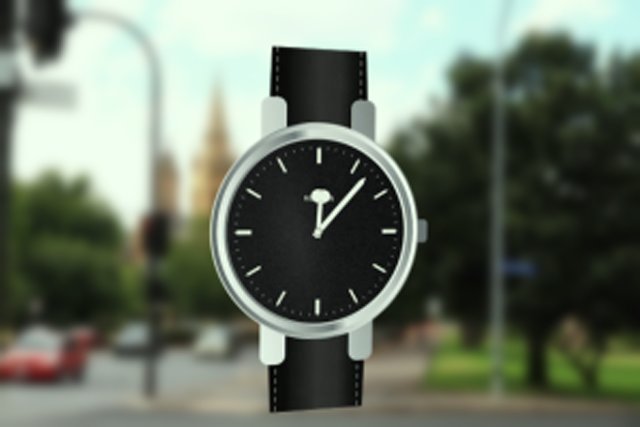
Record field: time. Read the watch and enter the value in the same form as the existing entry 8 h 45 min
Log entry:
12 h 07 min
